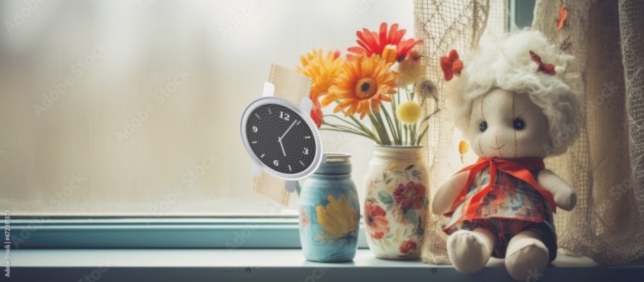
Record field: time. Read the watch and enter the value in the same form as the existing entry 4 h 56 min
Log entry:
5 h 04 min
